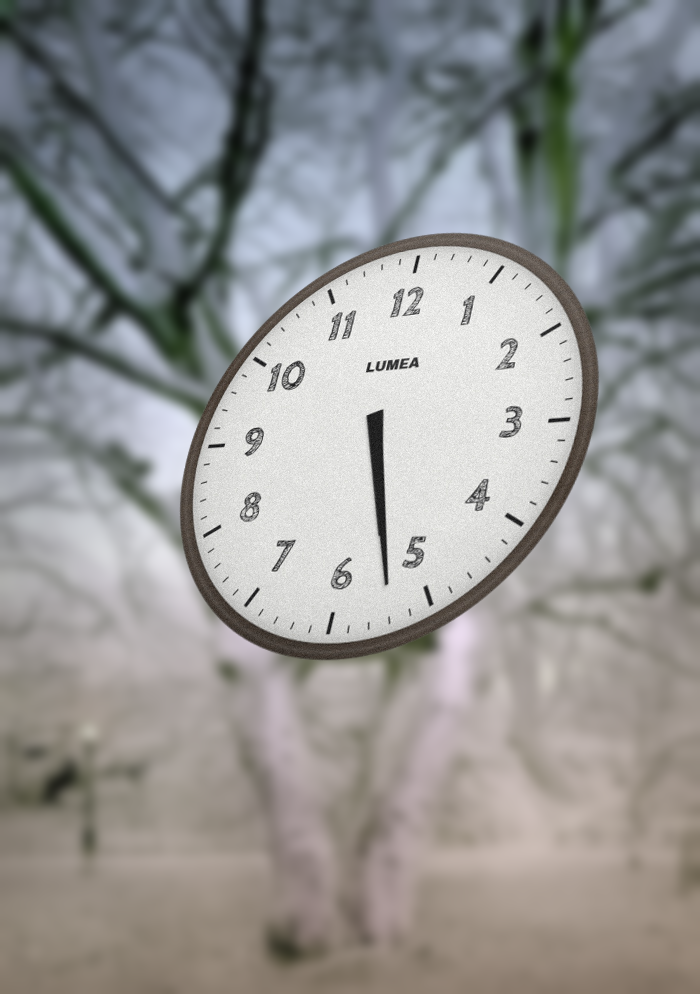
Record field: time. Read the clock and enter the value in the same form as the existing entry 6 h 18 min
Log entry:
5 h 27 min
